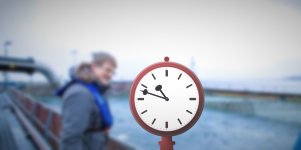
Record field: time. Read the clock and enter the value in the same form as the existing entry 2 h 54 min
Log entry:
10 h 48 min
